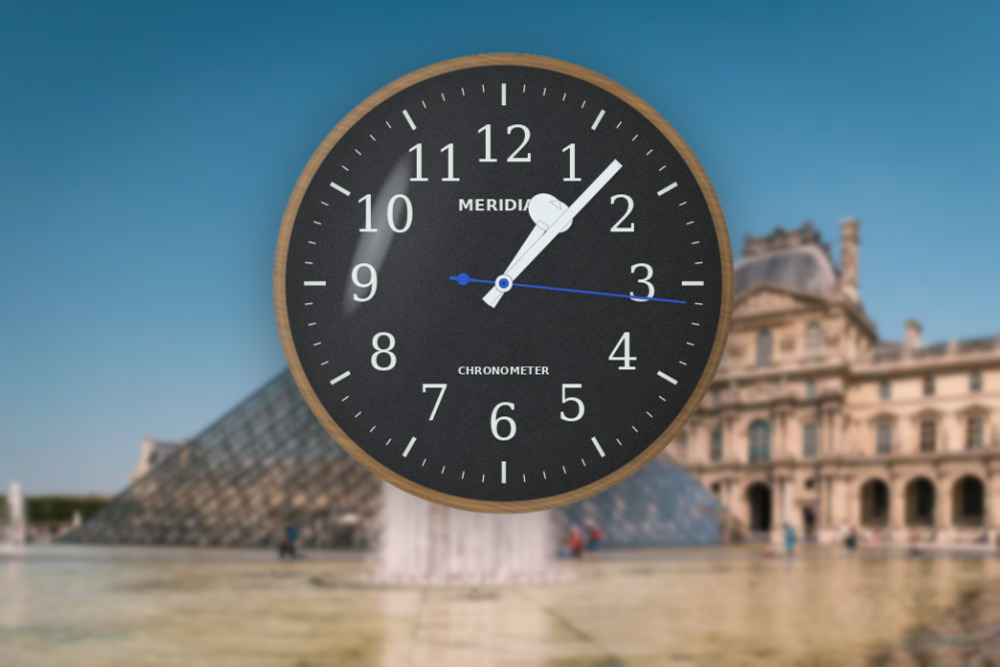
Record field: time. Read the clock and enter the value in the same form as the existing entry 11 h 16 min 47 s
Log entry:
1 h 07 min 16 s
